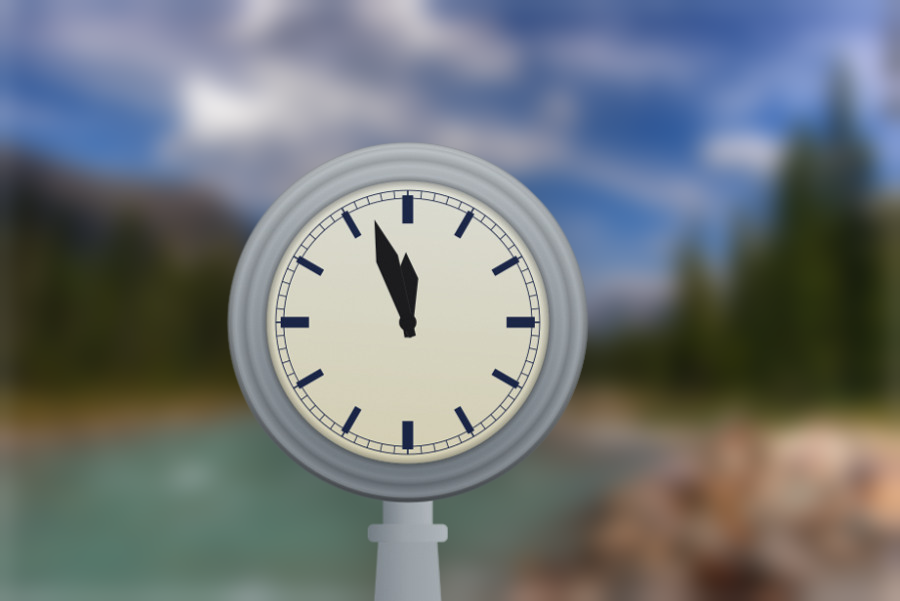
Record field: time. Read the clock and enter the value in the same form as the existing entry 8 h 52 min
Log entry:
11 h 57 min
